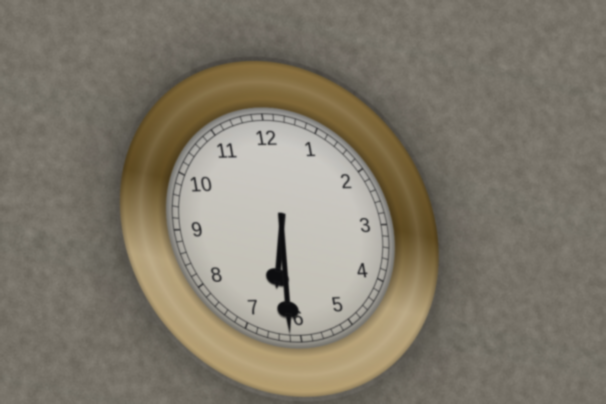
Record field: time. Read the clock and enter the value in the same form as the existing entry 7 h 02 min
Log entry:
6 h 31 min
